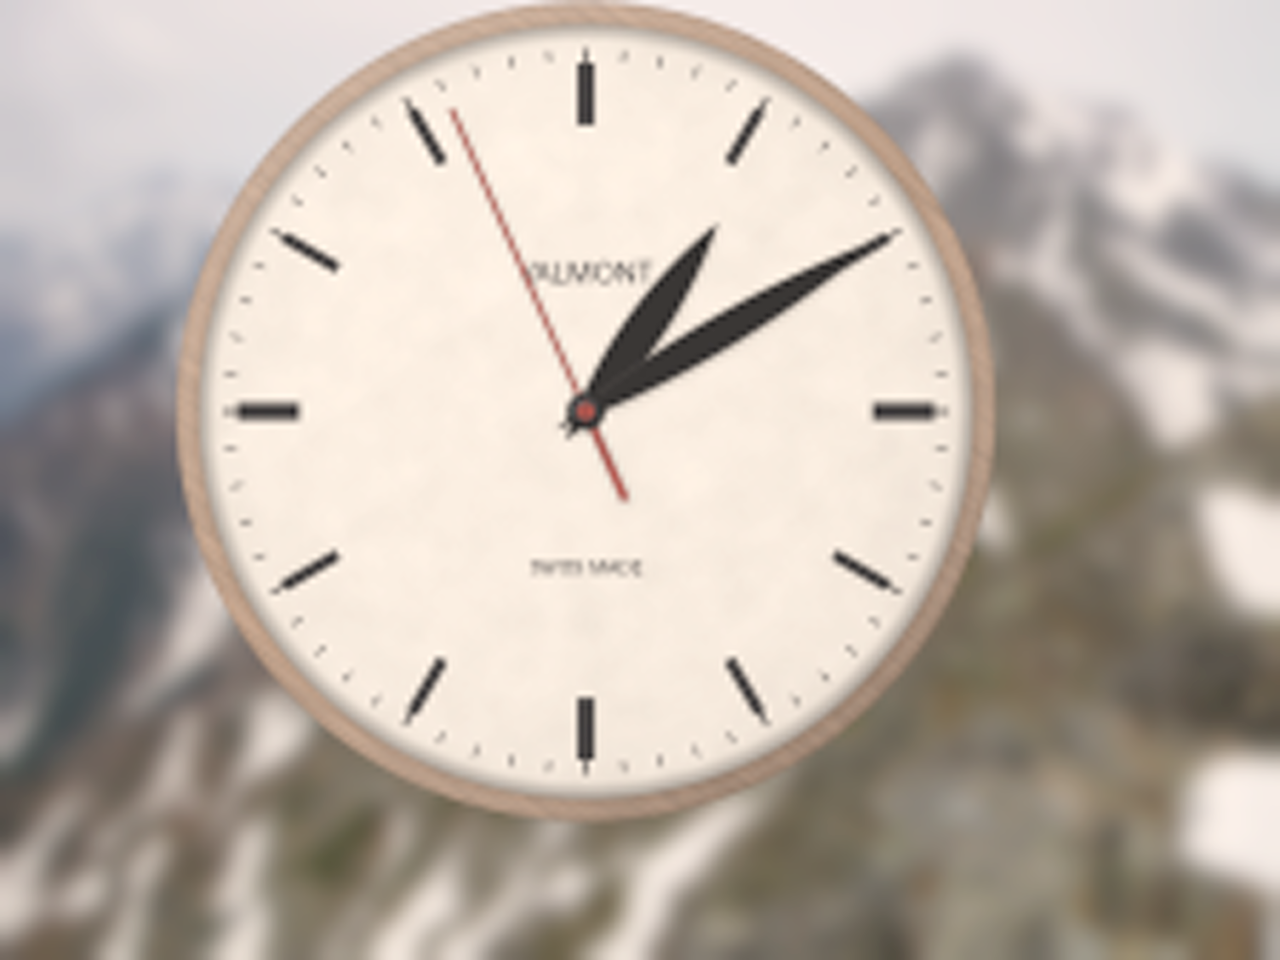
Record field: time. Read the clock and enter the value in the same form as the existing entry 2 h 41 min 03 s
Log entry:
1 h 09 min 56 s
